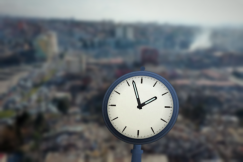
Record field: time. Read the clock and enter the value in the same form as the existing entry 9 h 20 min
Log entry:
1 h 57 min
